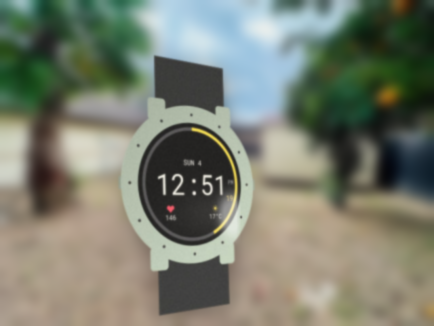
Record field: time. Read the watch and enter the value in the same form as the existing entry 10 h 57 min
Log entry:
12 h 51 min
